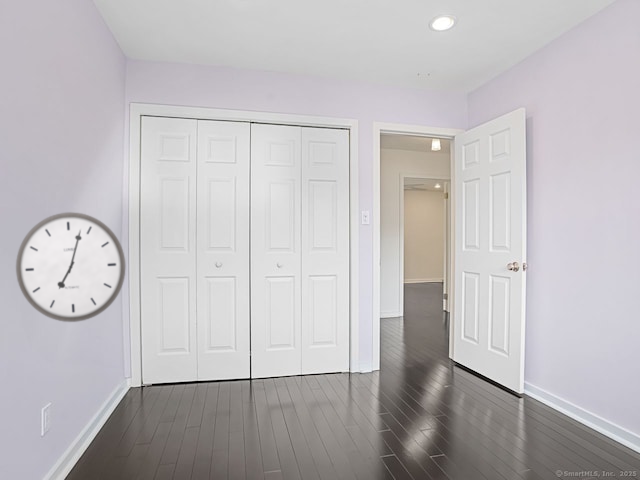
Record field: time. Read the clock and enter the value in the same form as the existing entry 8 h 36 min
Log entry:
7 h 03 min
